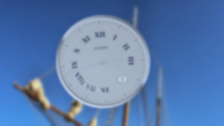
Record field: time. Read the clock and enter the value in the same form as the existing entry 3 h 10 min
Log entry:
2 h 43 min
